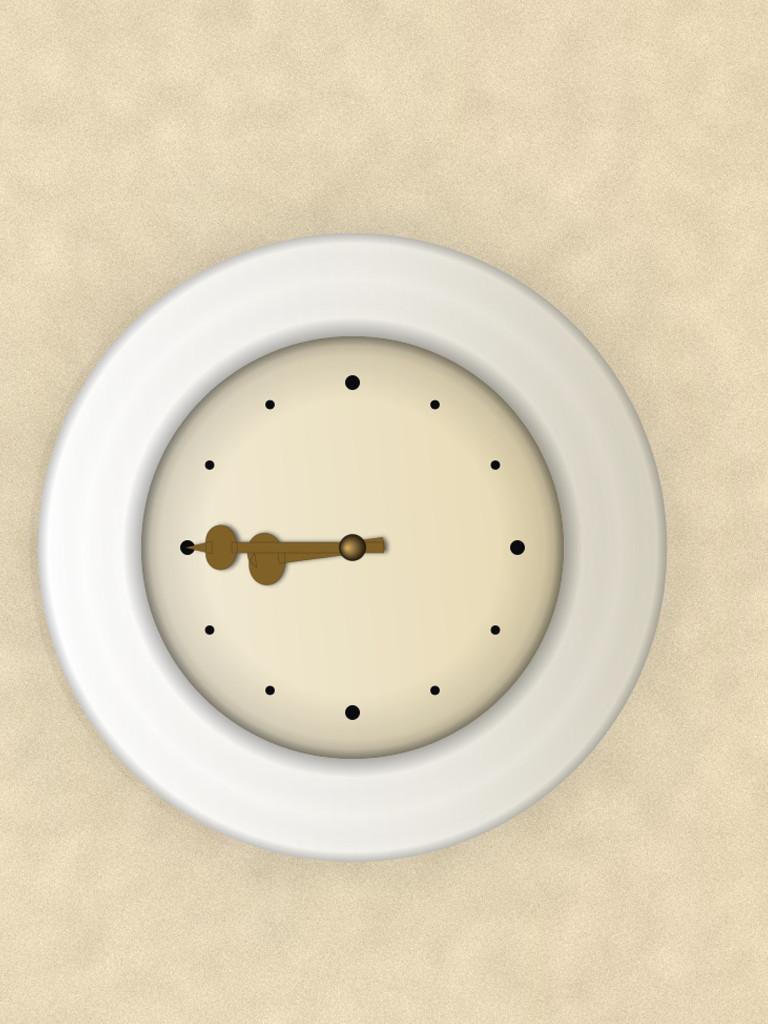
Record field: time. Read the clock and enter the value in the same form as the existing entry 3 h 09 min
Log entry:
8 h 45 min
